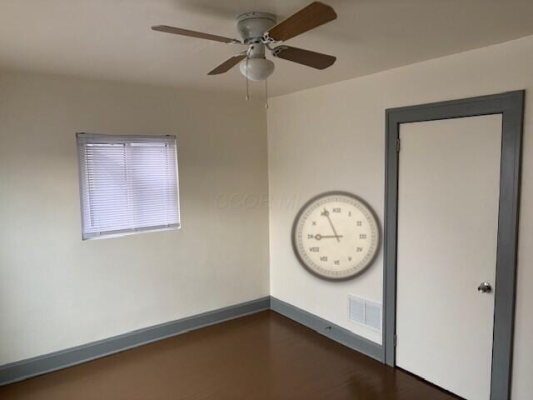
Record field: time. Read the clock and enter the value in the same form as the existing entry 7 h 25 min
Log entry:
8 h 56 min
